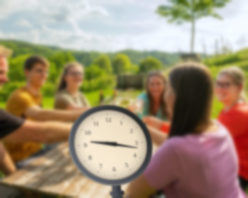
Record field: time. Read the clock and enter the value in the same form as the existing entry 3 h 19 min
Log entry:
9 h 17 min
